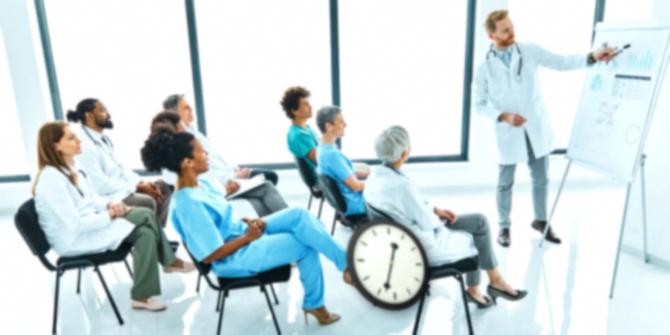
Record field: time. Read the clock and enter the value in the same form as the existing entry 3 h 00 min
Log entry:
12 h 33 min
